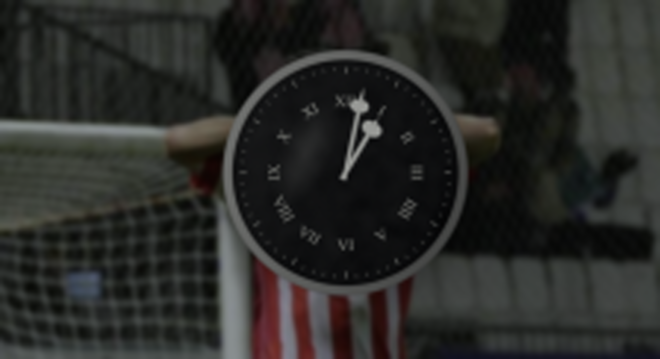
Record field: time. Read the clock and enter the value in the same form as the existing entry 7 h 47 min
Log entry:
1 h 02 min
